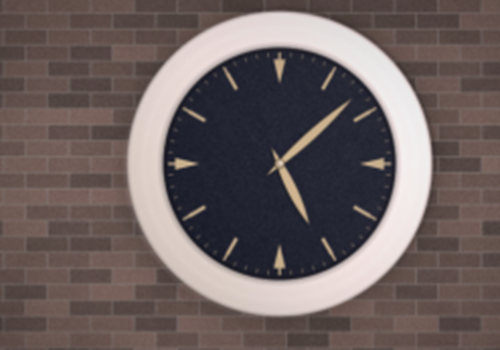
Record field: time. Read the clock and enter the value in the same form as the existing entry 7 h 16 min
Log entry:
5 h 08 min
